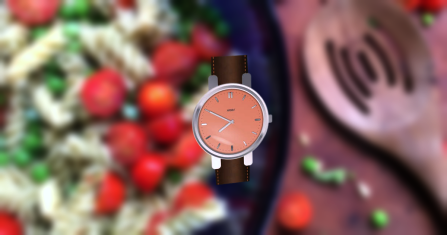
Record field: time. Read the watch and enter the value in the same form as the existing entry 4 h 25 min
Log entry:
7 h 50 min
